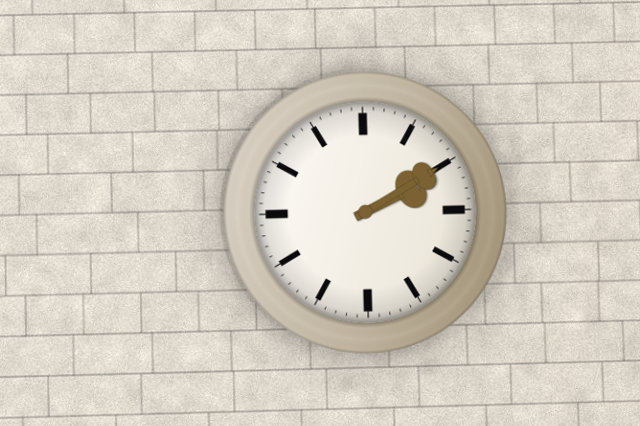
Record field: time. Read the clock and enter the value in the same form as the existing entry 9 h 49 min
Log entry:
2 h 10 min
